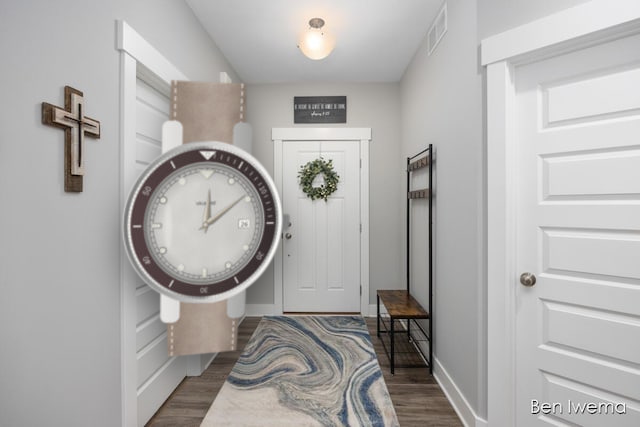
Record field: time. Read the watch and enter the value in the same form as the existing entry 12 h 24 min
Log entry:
12 h 09 min
